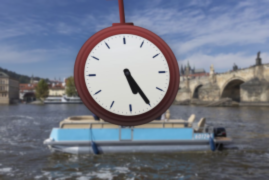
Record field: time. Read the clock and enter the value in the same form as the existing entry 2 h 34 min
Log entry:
5 h 25 min
